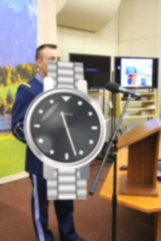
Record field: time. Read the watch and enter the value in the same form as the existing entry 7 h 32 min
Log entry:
11 h 27 min
